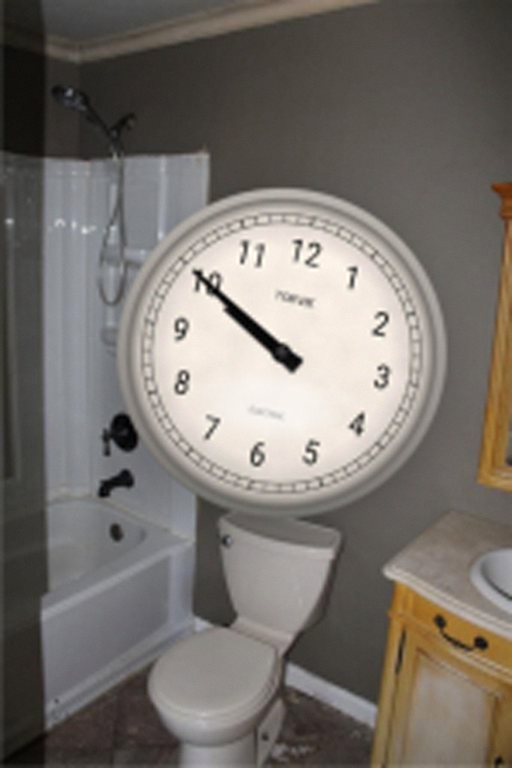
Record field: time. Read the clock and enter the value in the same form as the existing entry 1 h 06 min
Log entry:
9 h 50 min
